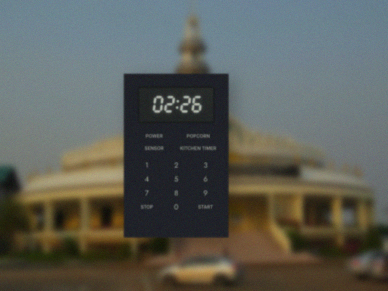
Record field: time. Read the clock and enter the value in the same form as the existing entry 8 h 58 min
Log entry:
2 h 26 min
